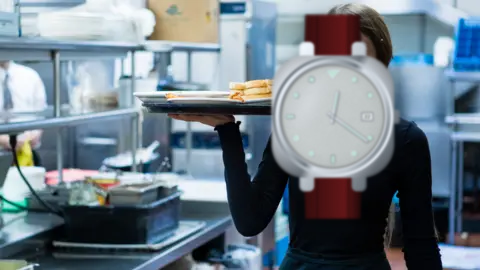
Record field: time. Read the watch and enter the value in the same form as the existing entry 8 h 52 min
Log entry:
12 h 21 min
